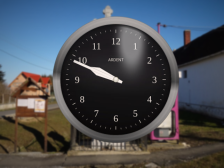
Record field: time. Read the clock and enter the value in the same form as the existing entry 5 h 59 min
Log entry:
9 h 49 min
